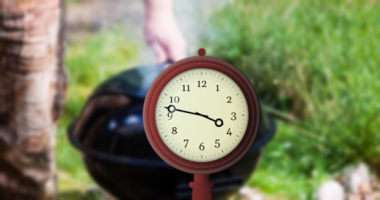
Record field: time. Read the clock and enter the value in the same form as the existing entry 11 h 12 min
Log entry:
3 h 47 min
